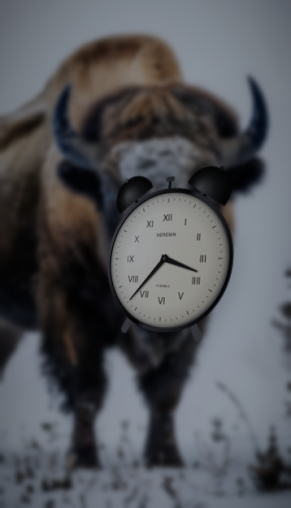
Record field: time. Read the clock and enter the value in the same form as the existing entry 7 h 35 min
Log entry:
3 h 37 min
